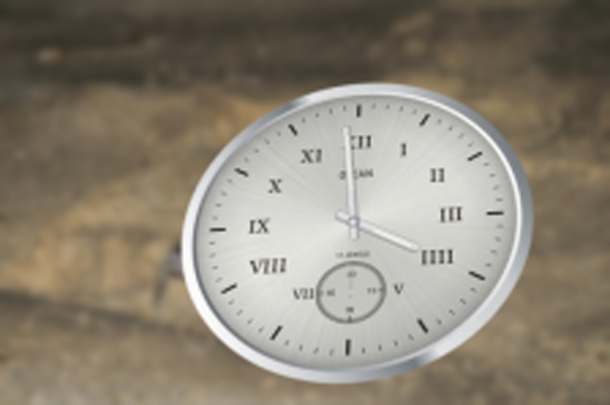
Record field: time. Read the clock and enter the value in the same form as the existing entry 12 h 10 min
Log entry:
3 h 59 min
